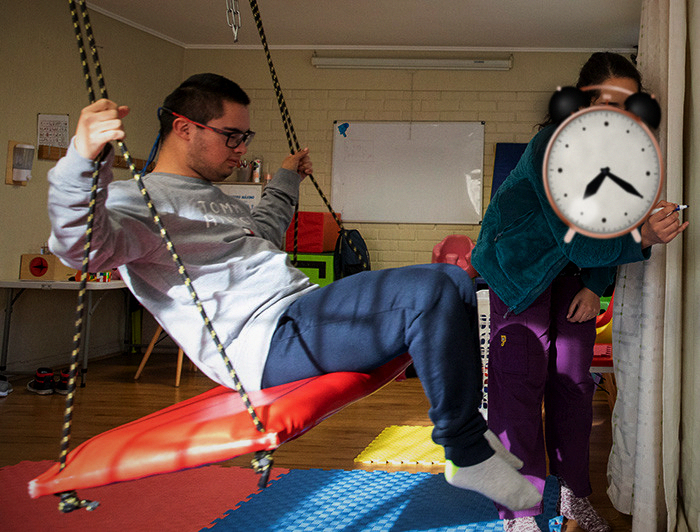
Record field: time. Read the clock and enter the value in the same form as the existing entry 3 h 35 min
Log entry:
7 h 20 min
